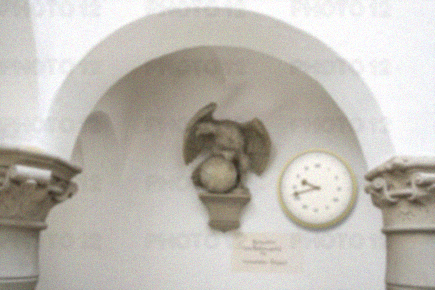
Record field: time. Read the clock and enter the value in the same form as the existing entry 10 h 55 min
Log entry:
9 h 42 min
